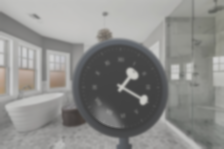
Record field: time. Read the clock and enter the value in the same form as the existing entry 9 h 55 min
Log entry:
1 h 20 min
